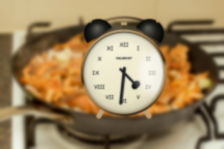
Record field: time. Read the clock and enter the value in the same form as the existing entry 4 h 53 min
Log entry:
4 h 31 min
